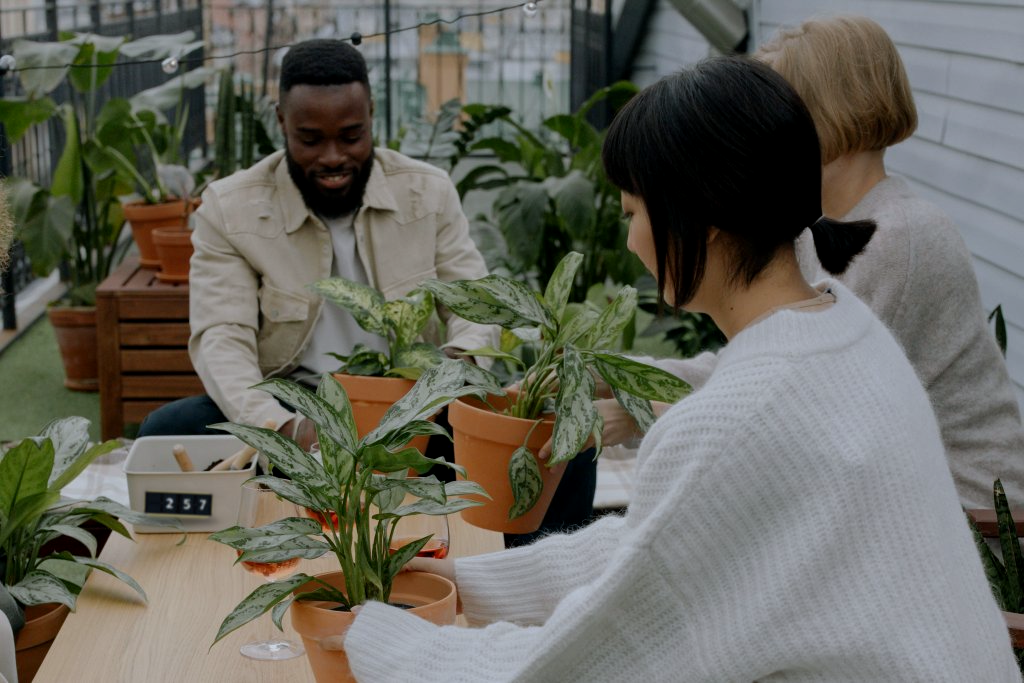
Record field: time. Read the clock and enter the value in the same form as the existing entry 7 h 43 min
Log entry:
2 h 57 min
